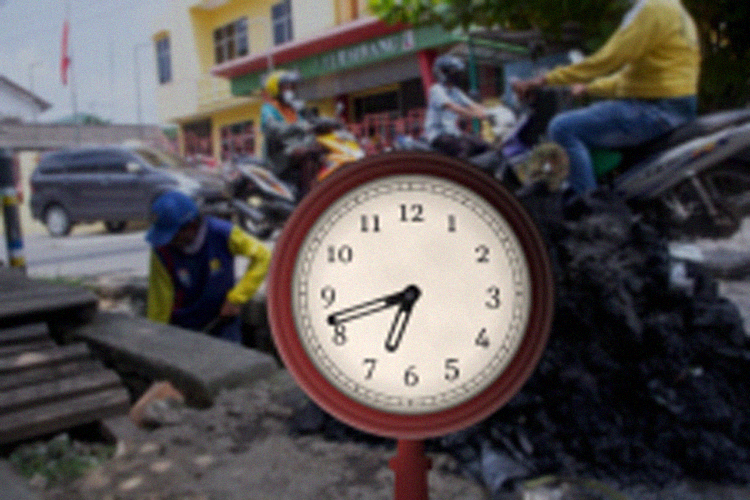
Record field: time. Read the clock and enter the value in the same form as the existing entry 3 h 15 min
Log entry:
6 h 42 min
